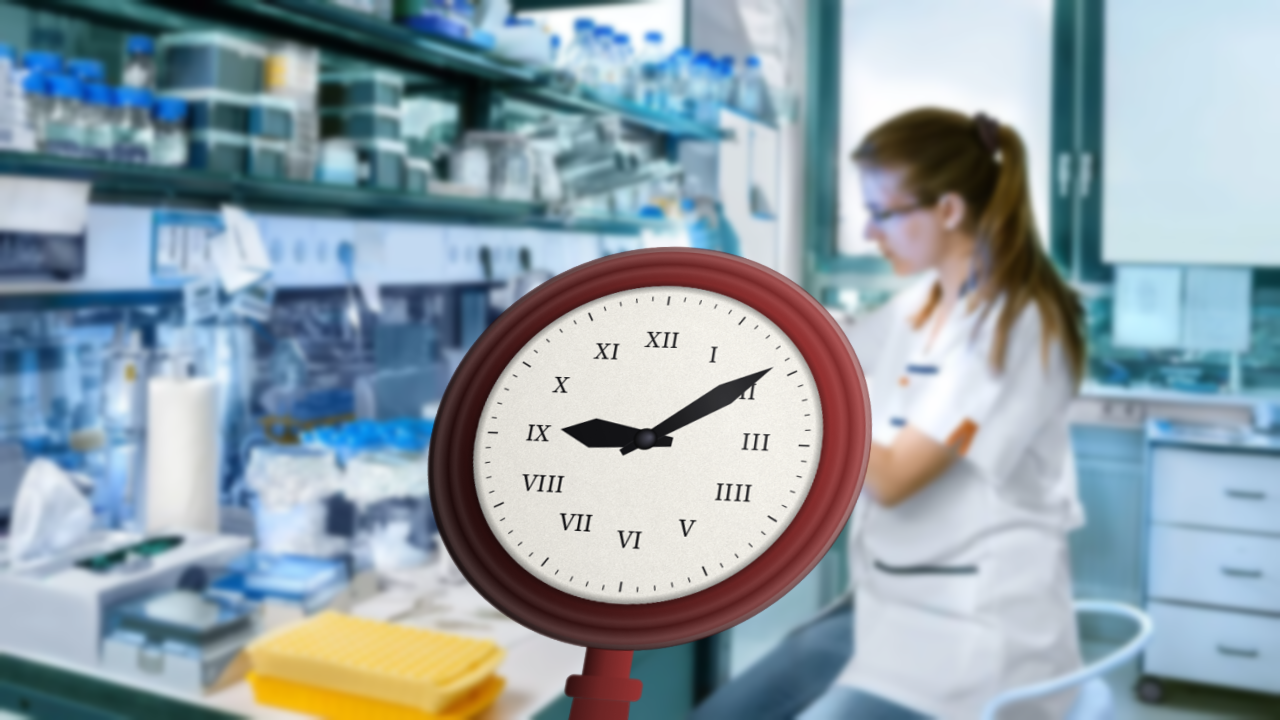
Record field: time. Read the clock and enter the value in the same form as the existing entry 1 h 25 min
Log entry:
9 h 09 min
